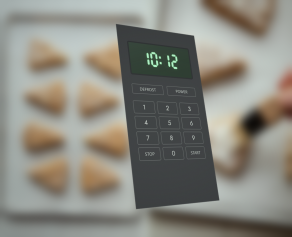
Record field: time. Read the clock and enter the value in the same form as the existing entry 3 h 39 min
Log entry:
10 h 12 min
